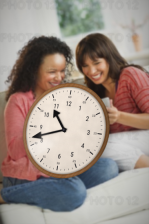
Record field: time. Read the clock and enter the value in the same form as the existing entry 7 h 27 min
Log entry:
10 h 42 min
